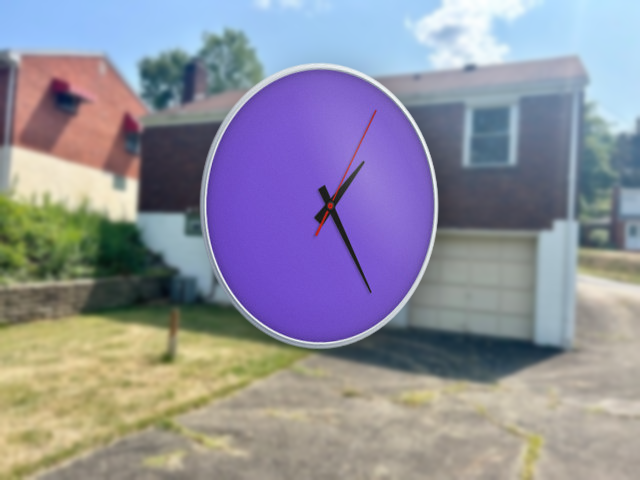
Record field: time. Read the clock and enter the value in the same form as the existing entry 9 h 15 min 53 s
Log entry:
1 h 25 min 05 s
